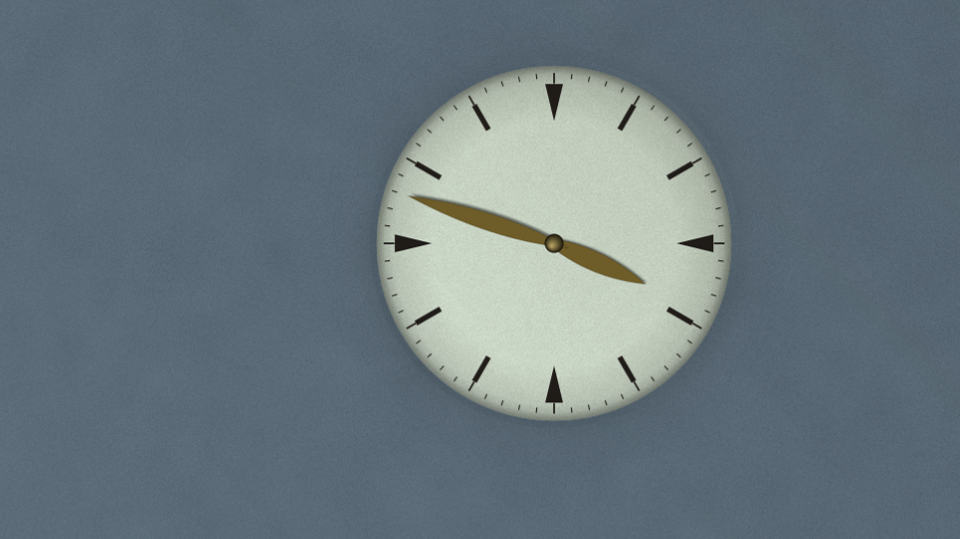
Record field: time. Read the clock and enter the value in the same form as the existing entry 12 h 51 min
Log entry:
3 h 48 min
